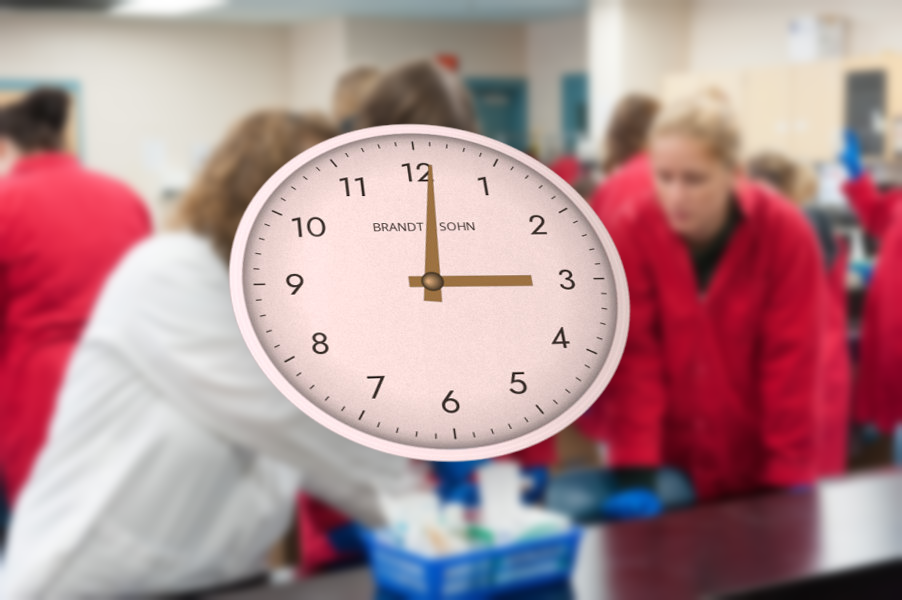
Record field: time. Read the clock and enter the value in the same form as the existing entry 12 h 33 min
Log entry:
3 h 01 min
